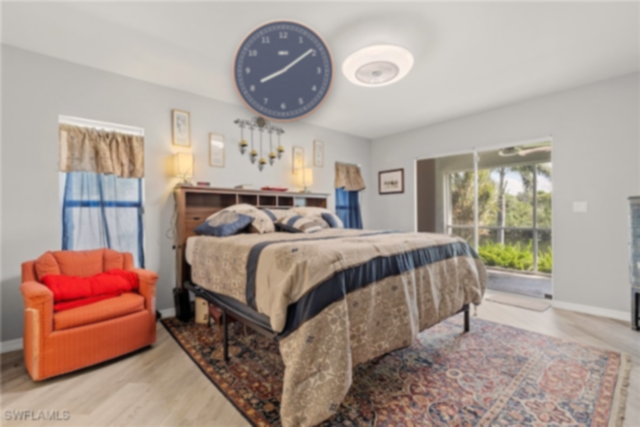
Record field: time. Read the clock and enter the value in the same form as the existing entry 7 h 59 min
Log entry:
8 h 09 min
